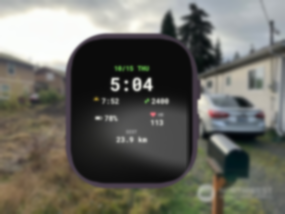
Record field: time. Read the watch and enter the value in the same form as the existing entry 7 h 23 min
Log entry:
5 h 04 min
